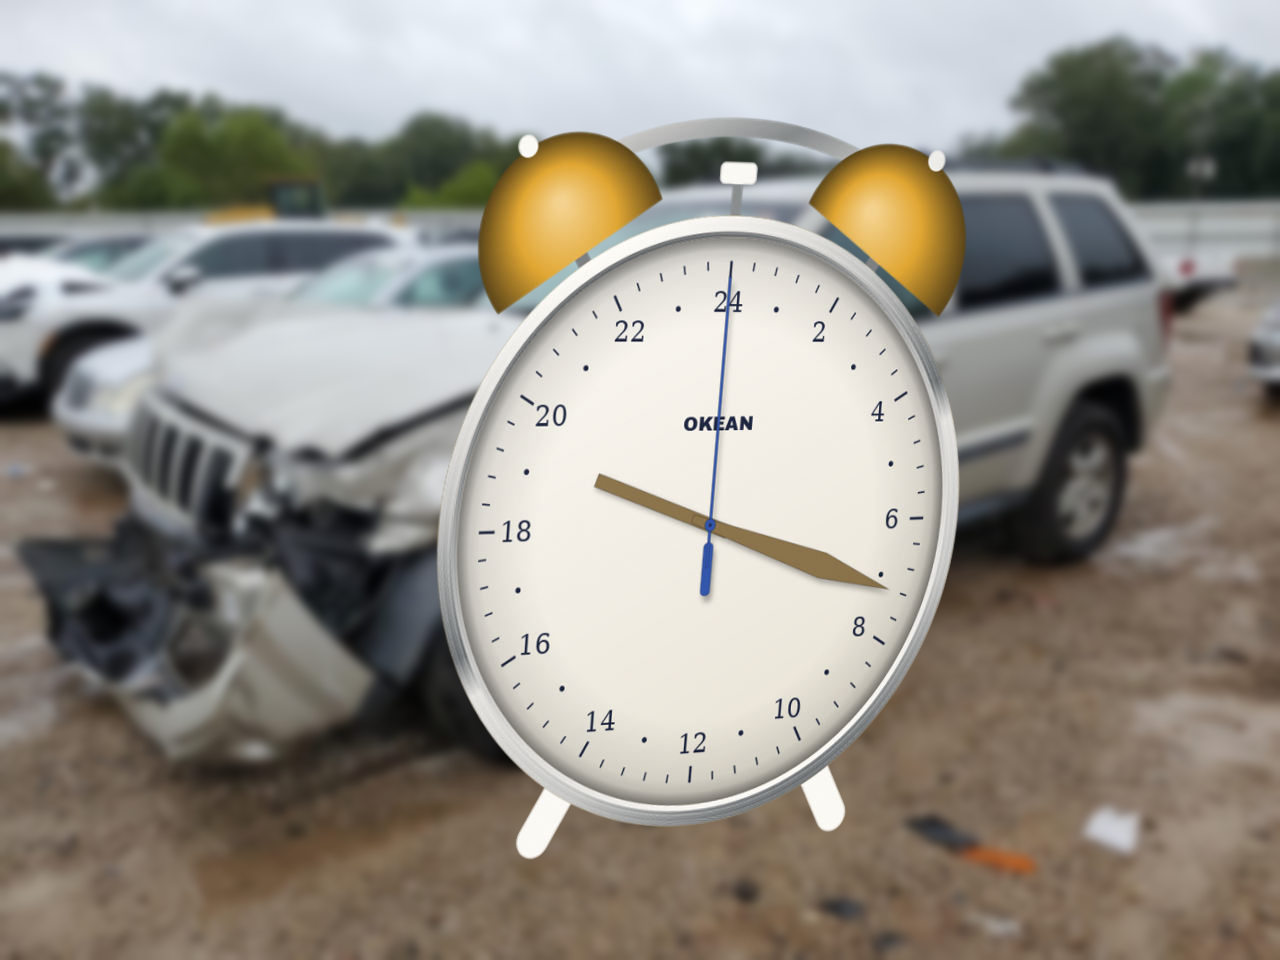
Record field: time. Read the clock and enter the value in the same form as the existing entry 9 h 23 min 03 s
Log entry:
19 h 18 min 00 s
